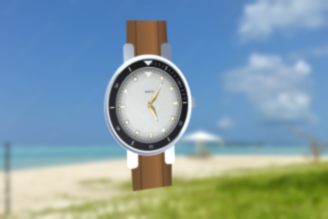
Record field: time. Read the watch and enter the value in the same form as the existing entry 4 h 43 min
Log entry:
5 h 06 min
